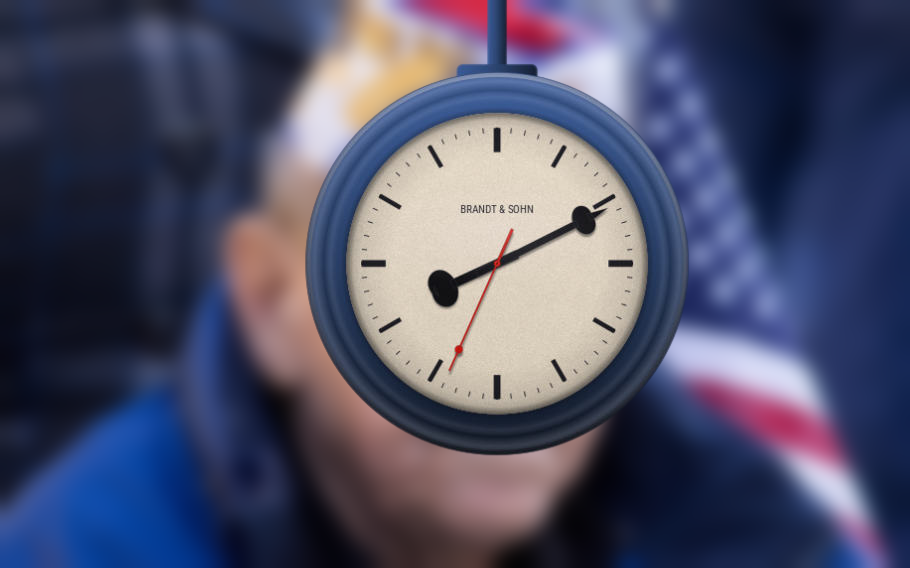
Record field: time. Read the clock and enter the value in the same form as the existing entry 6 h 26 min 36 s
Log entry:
8 h 10 min 34 s
